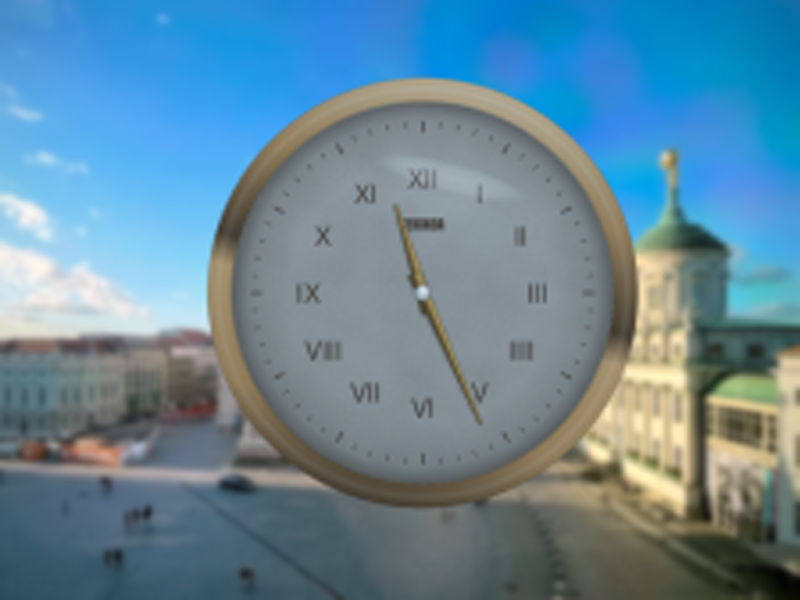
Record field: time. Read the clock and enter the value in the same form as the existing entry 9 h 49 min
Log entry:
11 h 26 min
